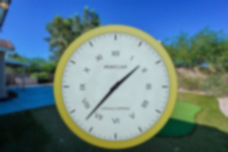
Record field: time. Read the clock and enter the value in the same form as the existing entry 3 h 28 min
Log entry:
1 h 37 min
